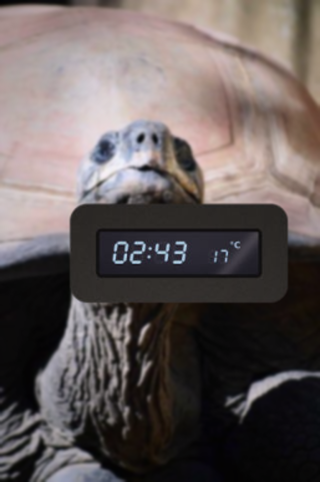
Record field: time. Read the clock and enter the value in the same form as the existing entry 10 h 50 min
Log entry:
2 h 43 min
